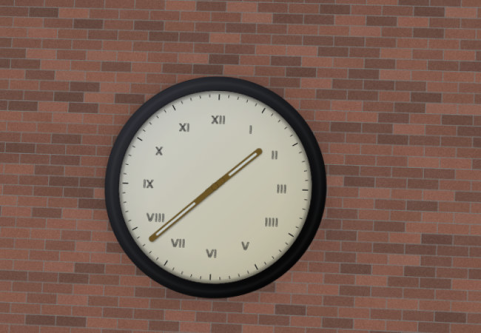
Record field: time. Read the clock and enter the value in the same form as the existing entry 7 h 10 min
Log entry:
1 h 38 min
